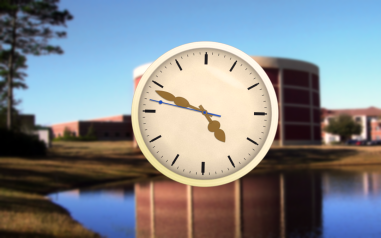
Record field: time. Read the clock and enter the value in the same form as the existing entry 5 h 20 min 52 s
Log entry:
4 h 48 min 47 s
